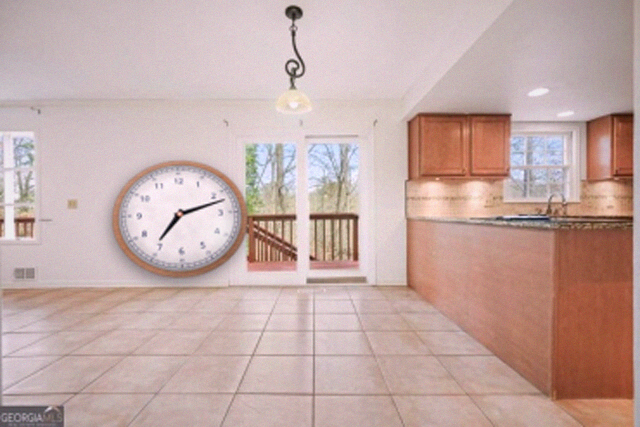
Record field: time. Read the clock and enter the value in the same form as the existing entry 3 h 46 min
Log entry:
7 h 12 min
